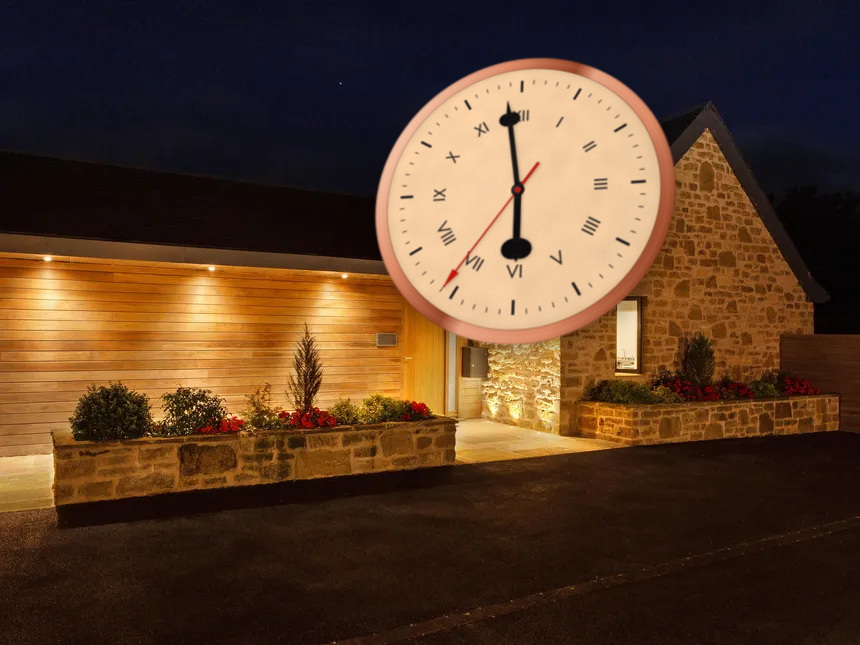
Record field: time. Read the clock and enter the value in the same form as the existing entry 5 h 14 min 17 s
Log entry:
5 h 58 min 36 s
